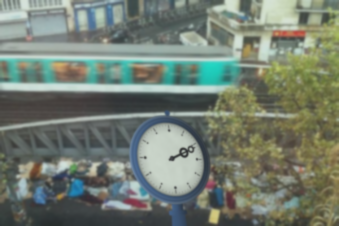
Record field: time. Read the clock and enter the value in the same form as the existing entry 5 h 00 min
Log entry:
2 h 11 min
